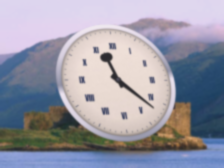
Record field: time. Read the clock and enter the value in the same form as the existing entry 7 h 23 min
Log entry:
11 h 22 min
